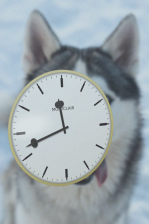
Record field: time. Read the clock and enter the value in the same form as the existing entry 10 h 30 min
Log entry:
11 h 42 min
